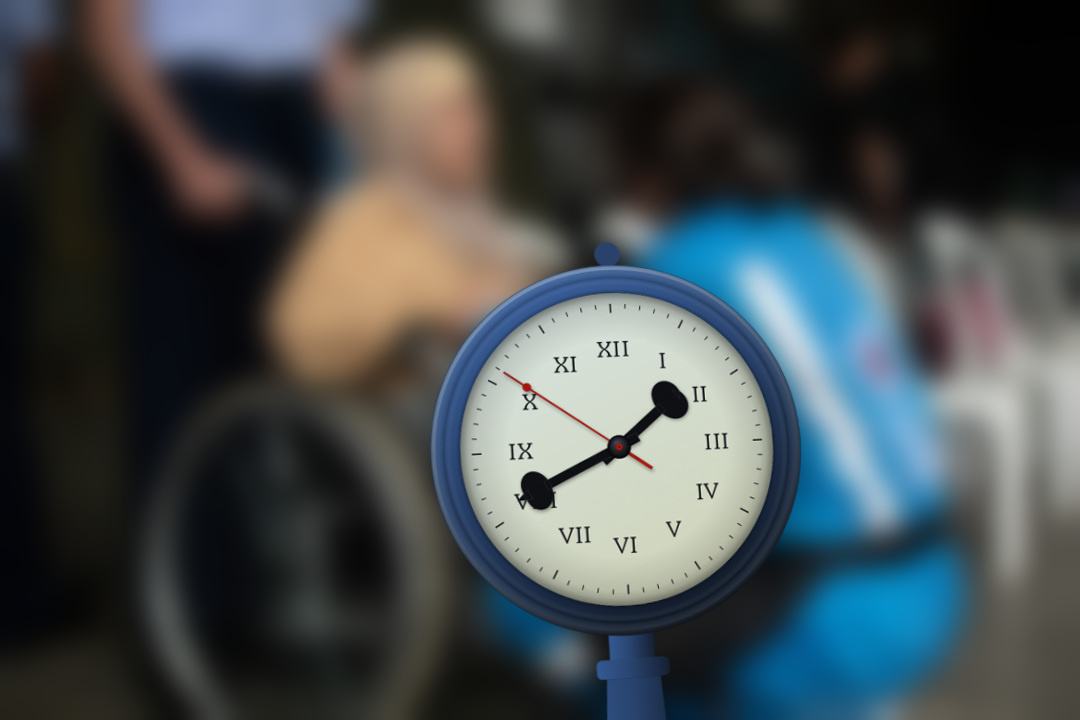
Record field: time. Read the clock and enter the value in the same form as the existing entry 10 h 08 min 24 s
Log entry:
1 h 40 min 51 s
